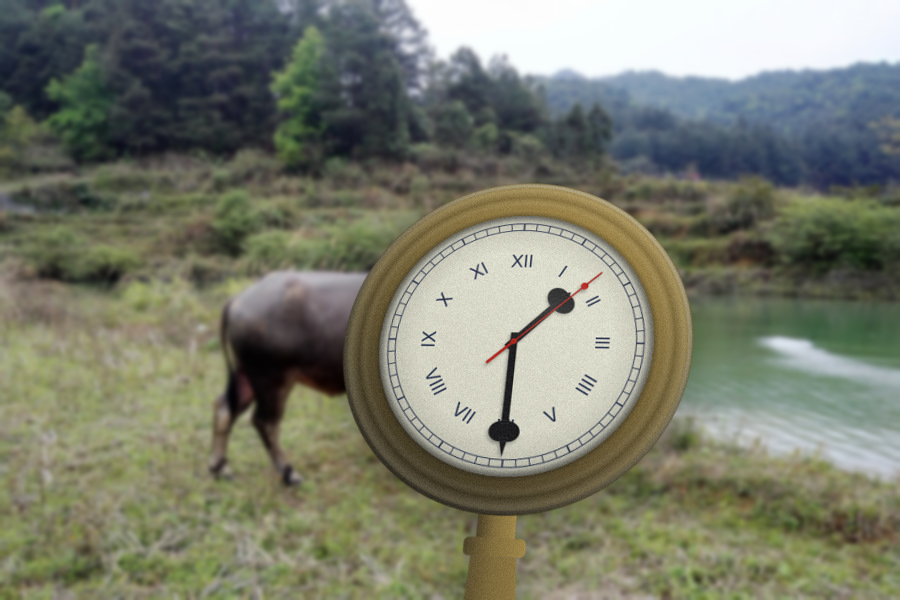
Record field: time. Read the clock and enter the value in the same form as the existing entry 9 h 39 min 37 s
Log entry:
1 h 30 min 08 s
